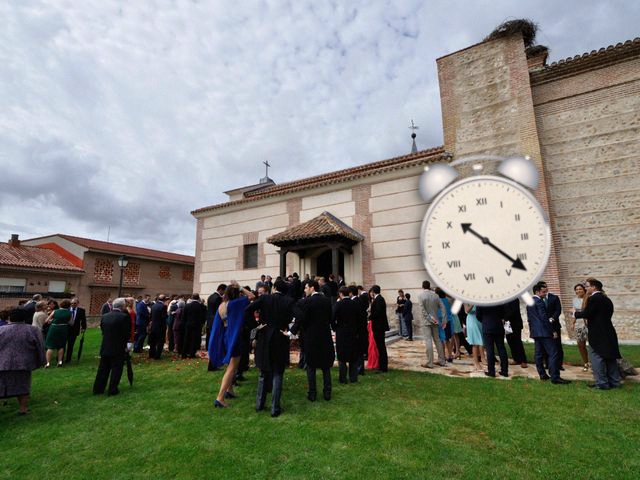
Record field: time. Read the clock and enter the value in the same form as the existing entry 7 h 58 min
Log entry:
10 h 22 min
